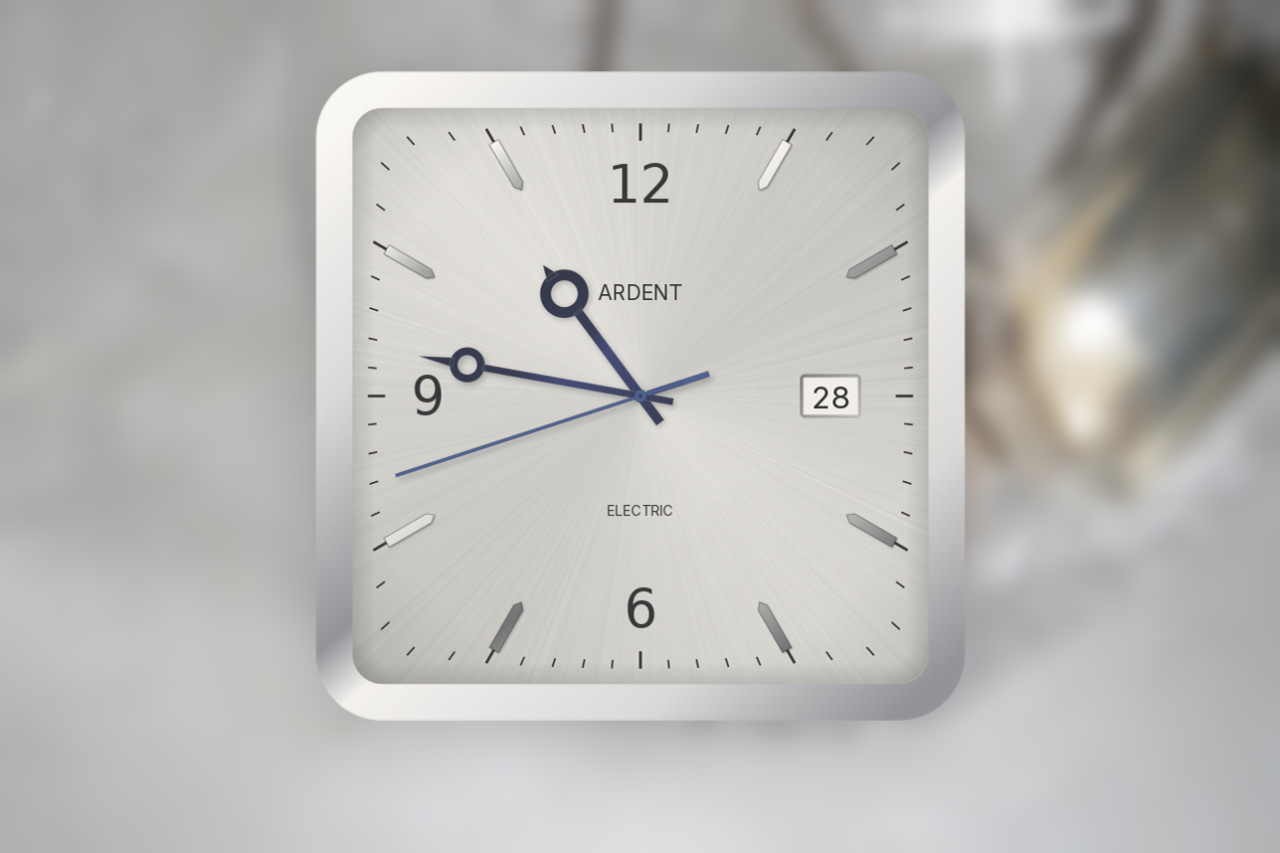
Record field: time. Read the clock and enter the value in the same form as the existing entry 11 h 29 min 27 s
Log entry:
10 h 46 min 42 s
